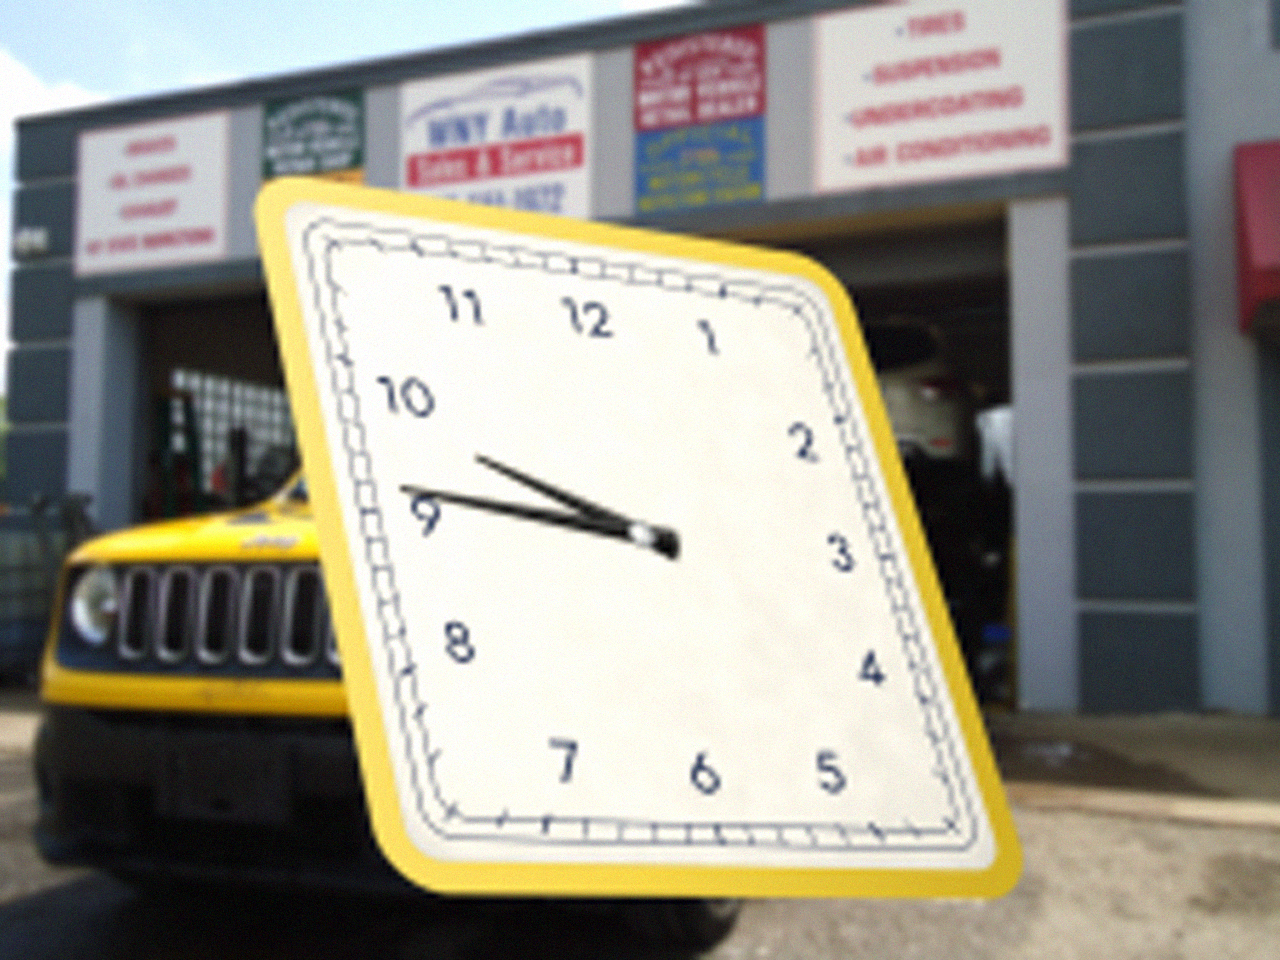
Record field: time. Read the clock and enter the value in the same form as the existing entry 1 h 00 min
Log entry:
9 h 46 min
